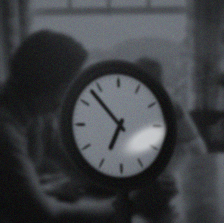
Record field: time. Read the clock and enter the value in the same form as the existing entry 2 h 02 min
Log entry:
6 h 53 min
